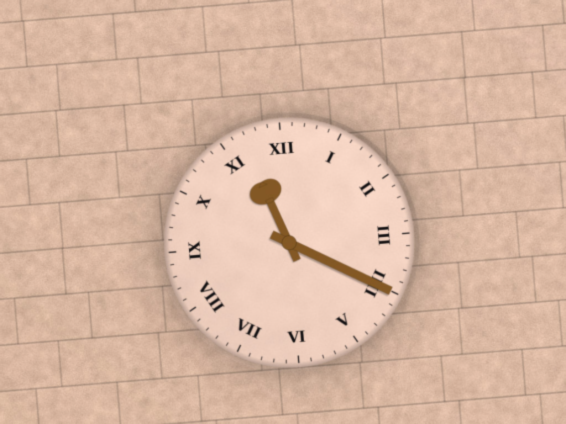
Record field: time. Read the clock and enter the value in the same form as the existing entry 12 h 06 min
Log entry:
11 h 20 min
